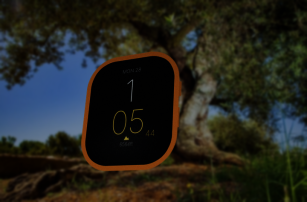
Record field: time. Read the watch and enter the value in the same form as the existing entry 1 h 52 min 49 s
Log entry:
1 h 05 min 44 s
